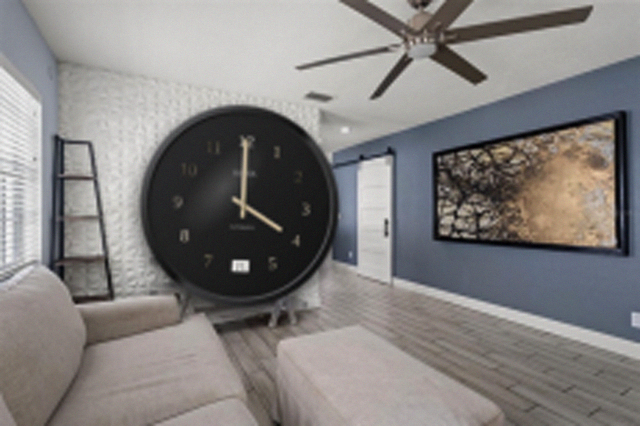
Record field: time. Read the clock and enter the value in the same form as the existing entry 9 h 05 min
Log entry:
4 h 00 min
